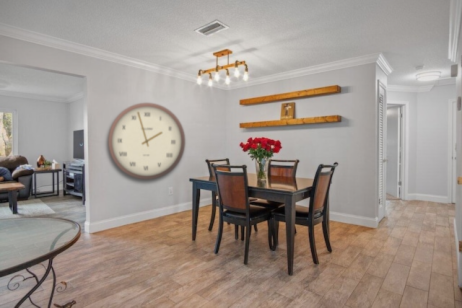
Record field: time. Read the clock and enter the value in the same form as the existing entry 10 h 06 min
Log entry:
1 h 57 min
